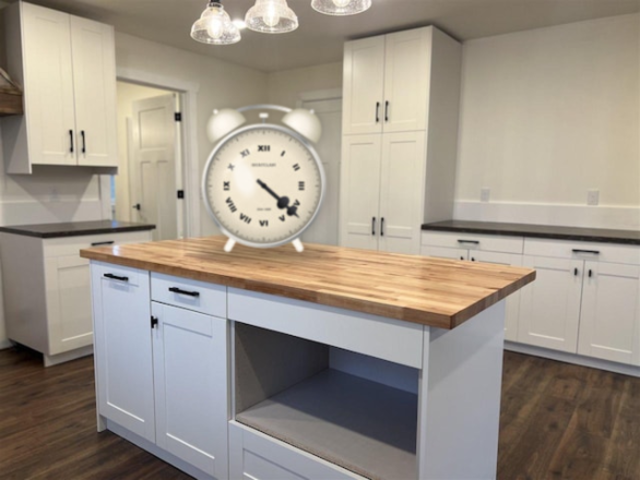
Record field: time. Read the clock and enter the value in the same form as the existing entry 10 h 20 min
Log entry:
4 h 22 min
